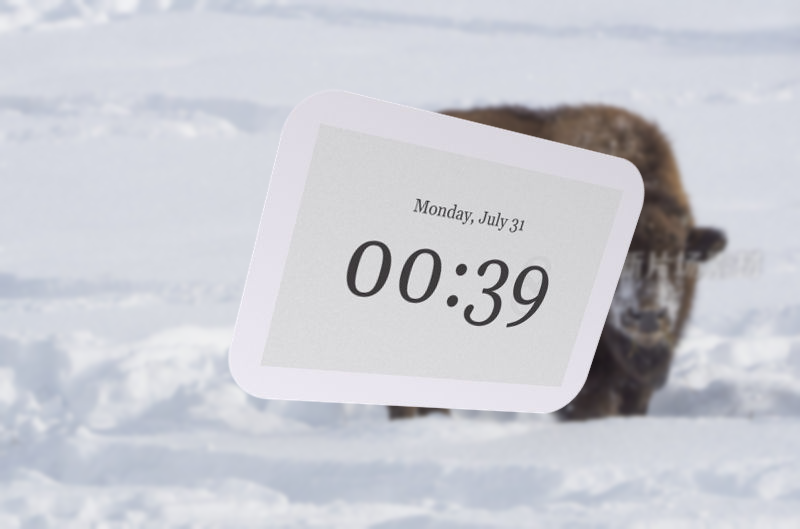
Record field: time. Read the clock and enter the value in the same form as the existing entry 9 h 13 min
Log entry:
0 h 39 min
